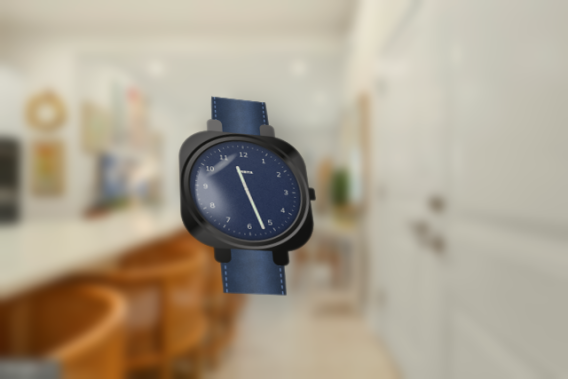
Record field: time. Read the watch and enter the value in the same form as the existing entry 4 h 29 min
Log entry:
11 h 27 min
